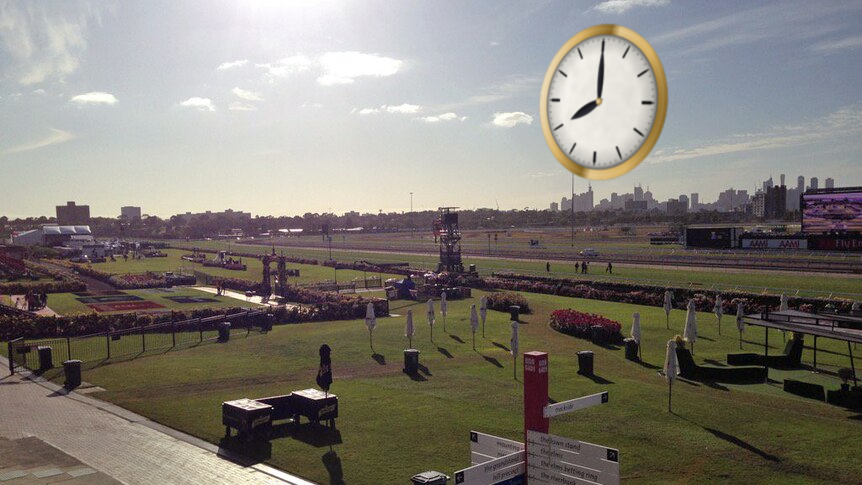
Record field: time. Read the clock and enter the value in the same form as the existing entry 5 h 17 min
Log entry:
8 h 00 min
